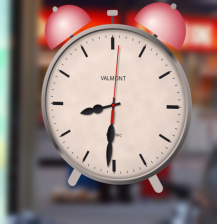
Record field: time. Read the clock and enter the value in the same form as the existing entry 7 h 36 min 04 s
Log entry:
8 h 31 min 01 s
